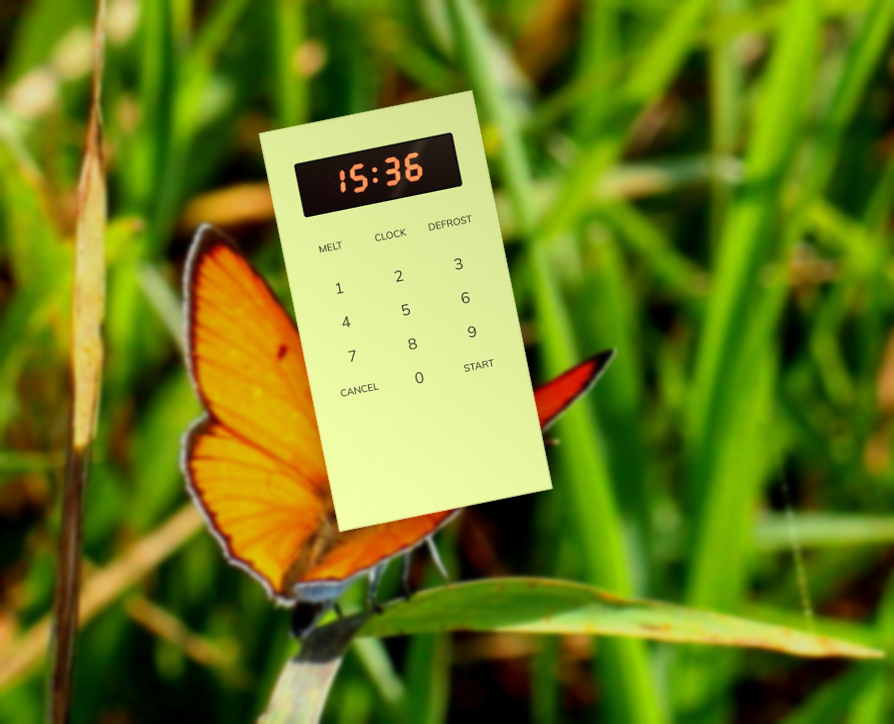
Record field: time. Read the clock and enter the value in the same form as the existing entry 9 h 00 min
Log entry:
15 h 36 min
